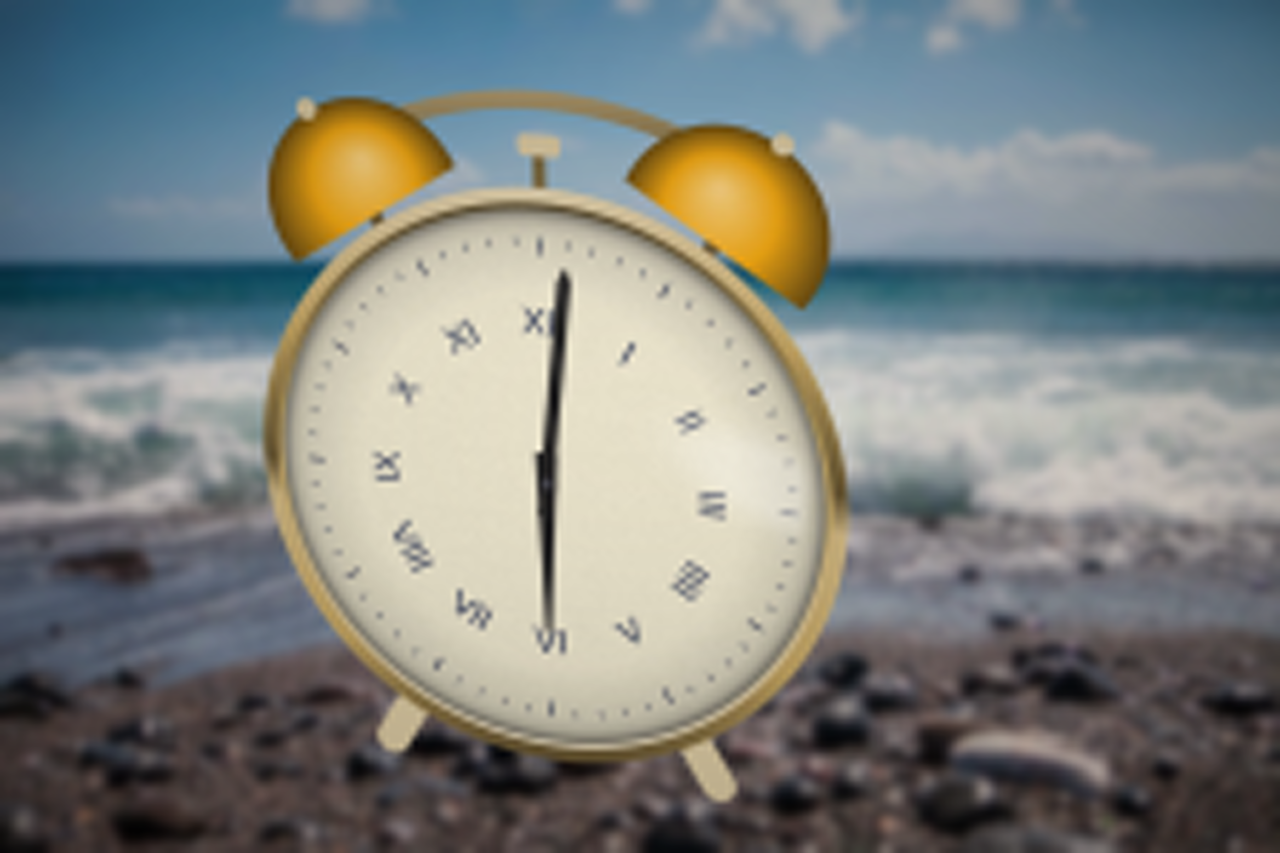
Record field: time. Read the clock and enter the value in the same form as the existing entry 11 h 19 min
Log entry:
6 h 01 min
